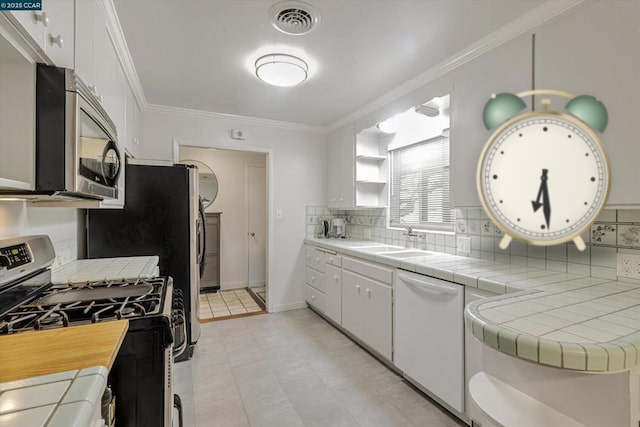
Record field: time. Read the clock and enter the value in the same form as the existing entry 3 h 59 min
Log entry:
6 h 29 min
